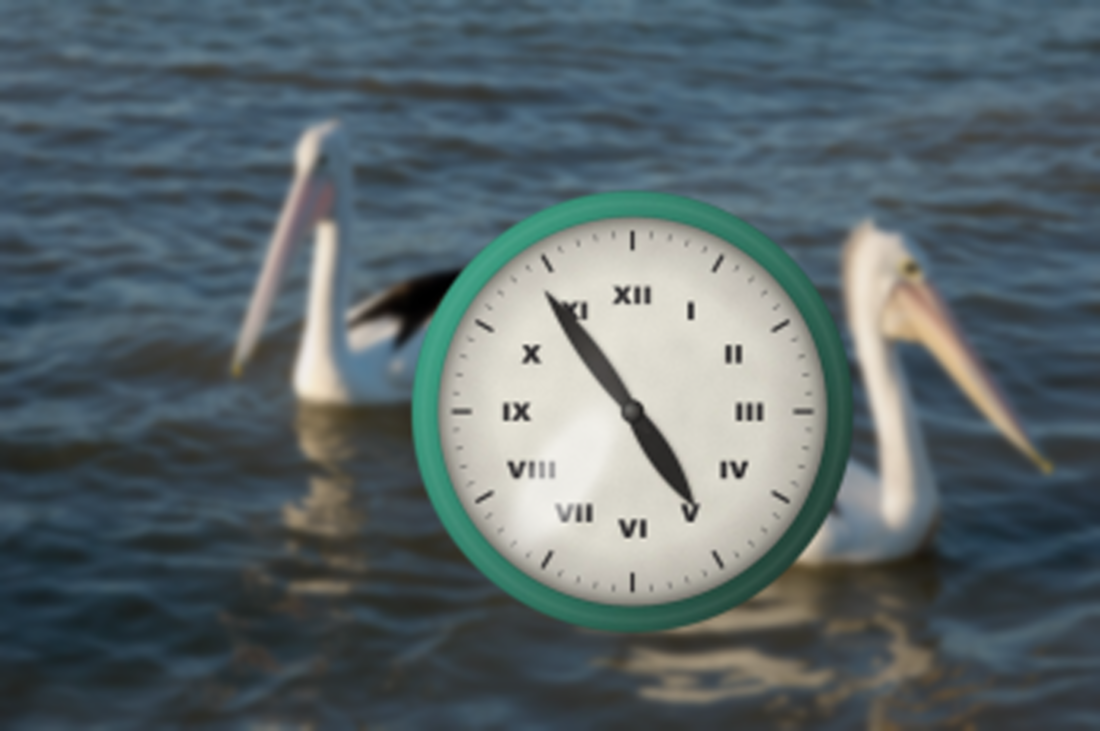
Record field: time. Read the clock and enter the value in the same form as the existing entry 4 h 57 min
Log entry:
4 h 54 min
